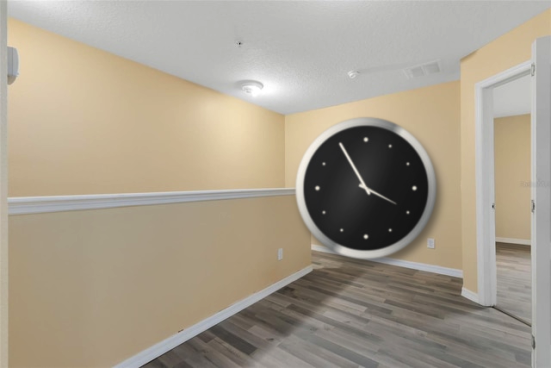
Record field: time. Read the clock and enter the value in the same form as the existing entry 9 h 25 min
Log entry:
3 h 55 min
